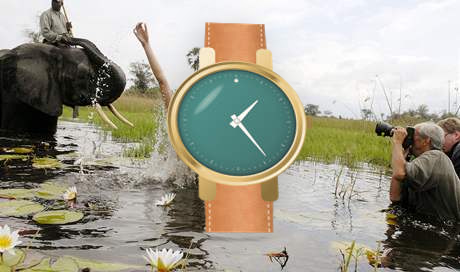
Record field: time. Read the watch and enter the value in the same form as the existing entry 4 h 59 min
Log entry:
1 h 24 min
